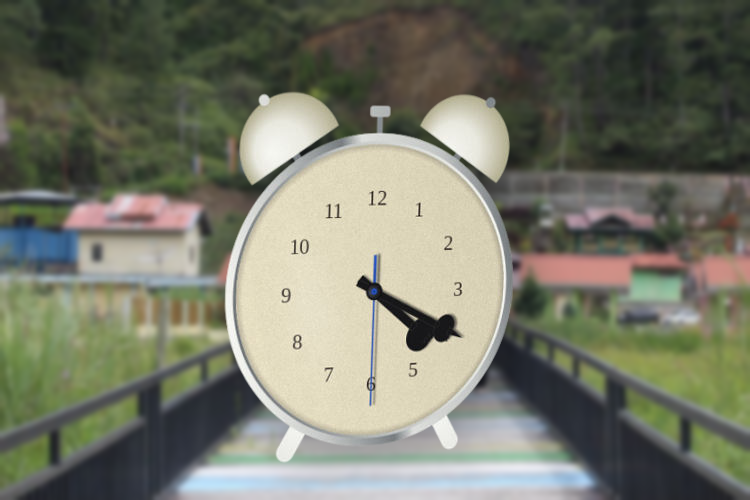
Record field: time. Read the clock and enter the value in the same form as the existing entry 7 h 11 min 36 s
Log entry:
4 h 19 min 30 s
